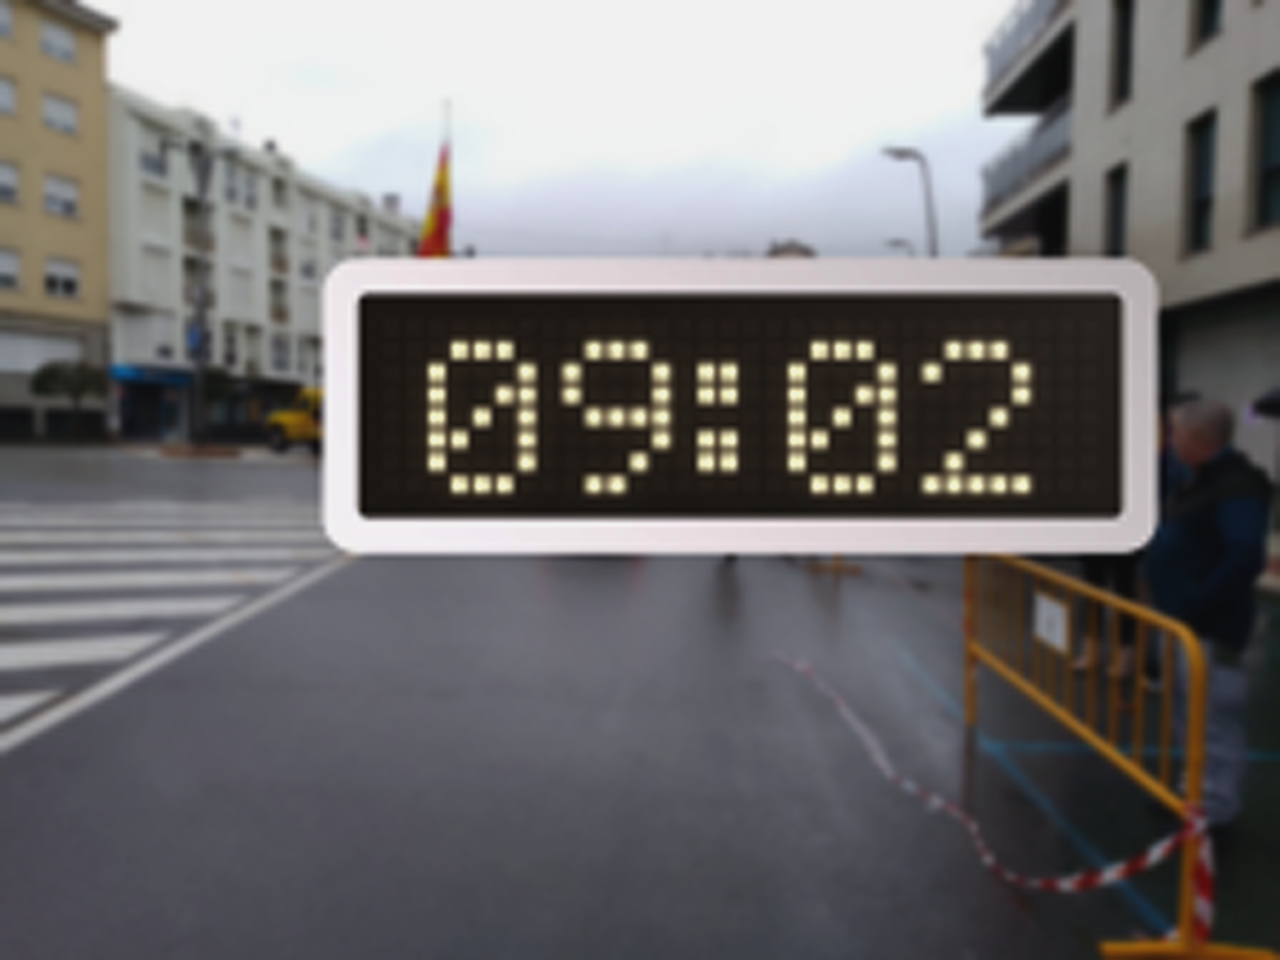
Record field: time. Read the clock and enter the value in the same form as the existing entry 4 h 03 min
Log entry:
9 h 02 min
